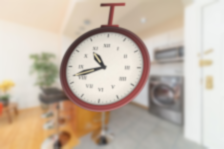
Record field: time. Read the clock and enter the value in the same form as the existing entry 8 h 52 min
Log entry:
10 h 42 min
